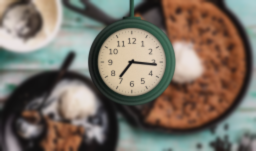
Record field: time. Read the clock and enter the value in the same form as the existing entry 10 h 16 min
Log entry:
7 h 16 min
